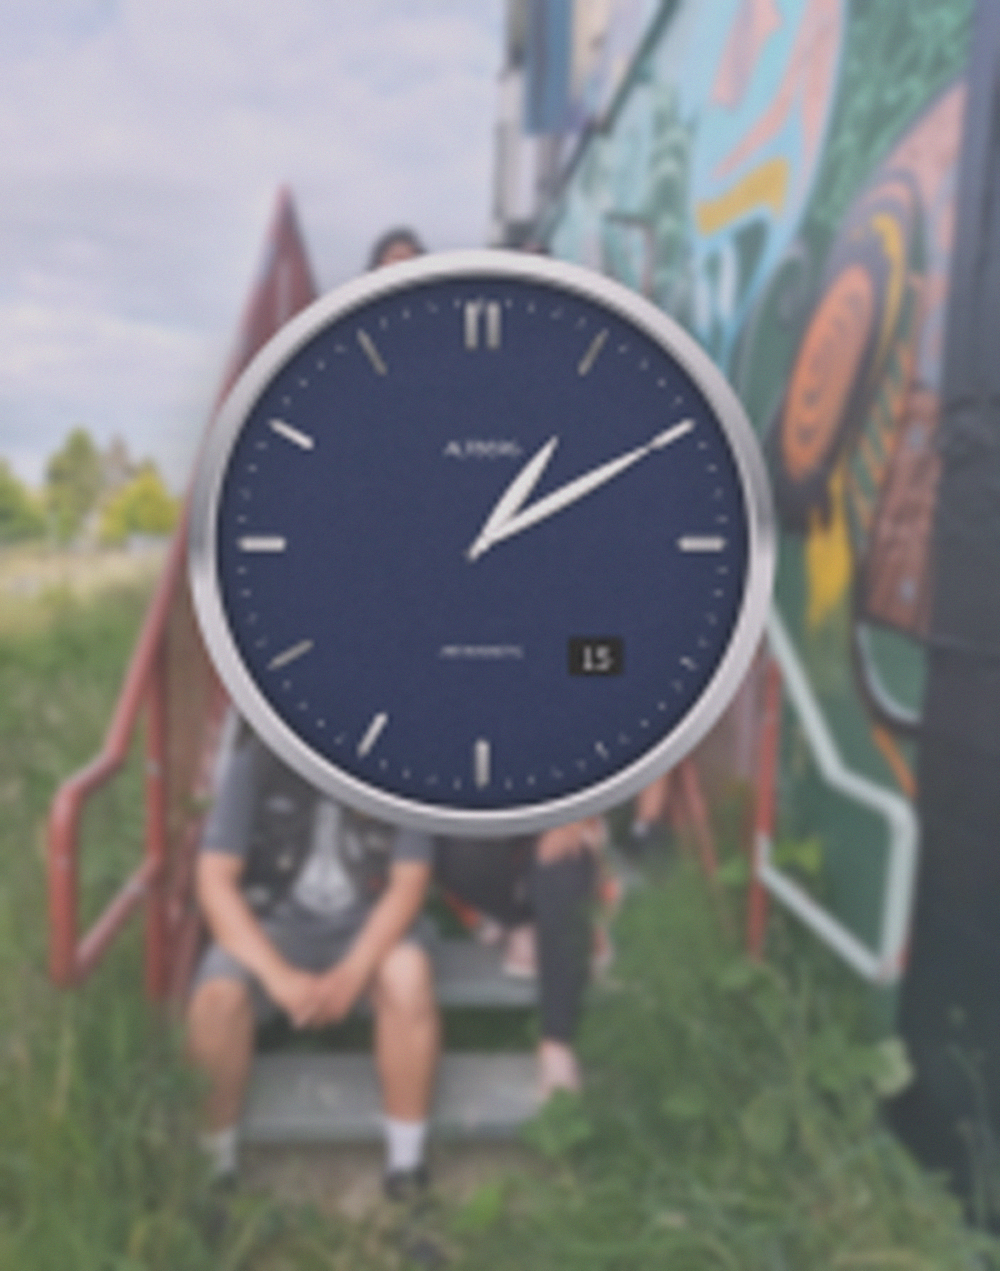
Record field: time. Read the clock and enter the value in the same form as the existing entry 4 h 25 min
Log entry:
1 h 10 min
